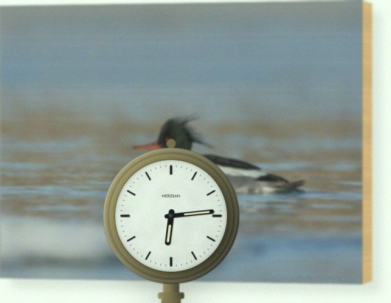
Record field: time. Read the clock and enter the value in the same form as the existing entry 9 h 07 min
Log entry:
6 h 14 min
